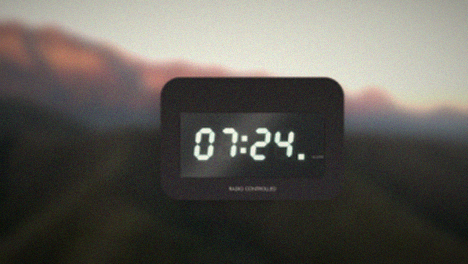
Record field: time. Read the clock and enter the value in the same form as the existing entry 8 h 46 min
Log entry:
7 h 24 min
